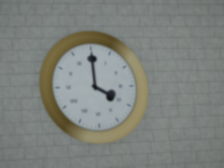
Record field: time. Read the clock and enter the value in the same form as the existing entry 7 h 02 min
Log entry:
4 h 00 min
